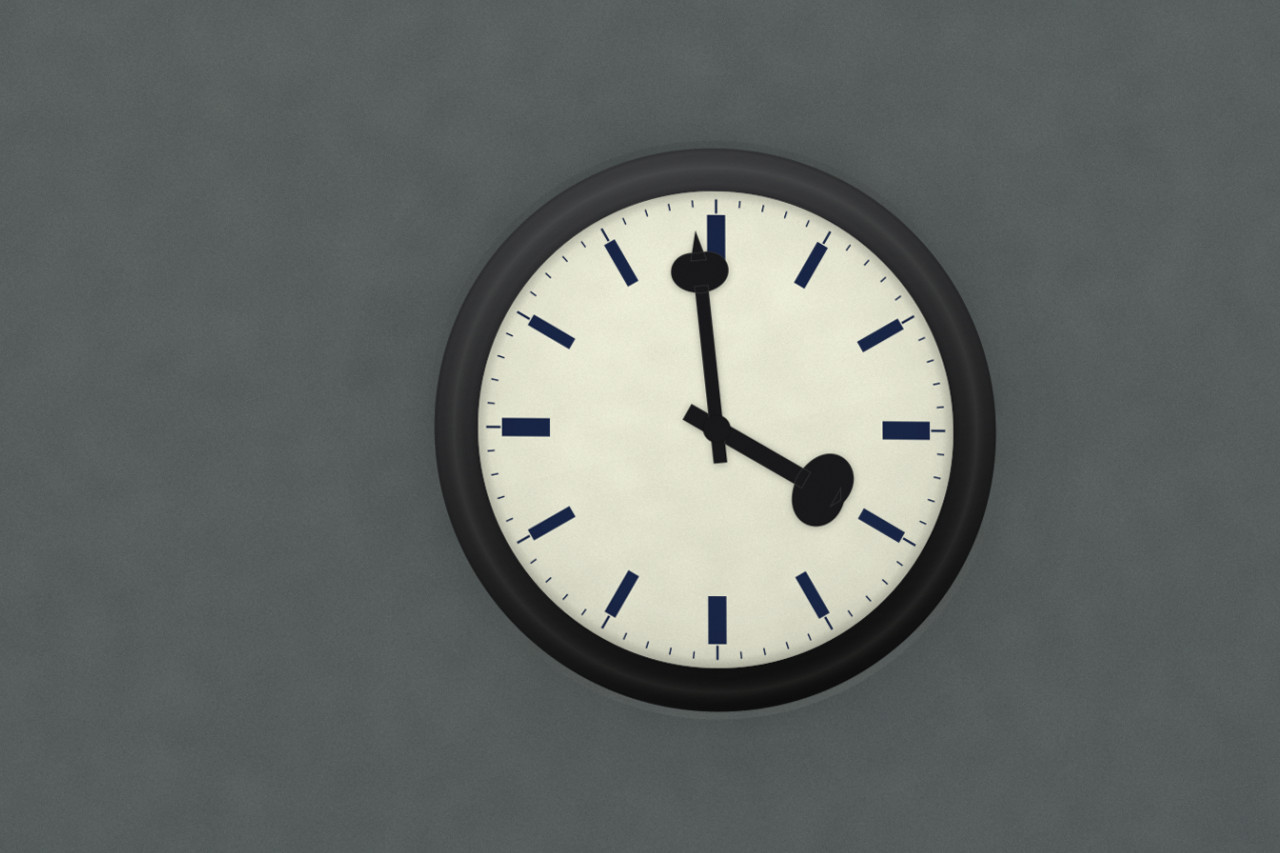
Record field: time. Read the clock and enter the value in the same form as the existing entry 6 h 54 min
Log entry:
3 h 59 min
